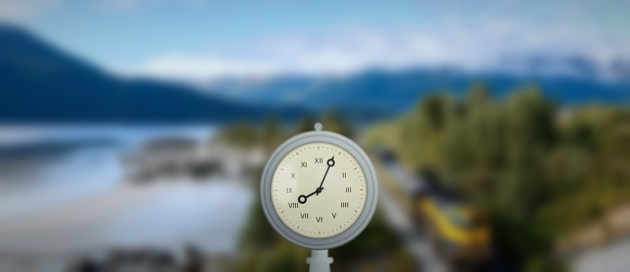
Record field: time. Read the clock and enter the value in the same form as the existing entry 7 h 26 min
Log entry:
8 h 04 min
